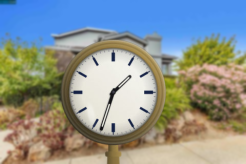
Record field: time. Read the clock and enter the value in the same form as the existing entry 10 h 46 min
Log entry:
1 h 33 min
